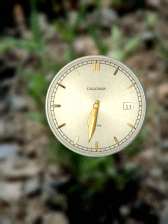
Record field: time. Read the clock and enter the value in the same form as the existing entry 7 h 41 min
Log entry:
6 h 32 min
